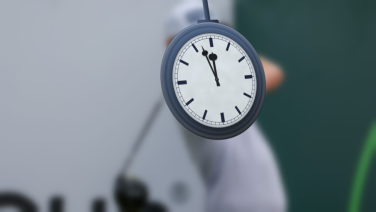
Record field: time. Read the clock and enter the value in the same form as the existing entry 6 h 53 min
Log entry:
11 h 57 min
